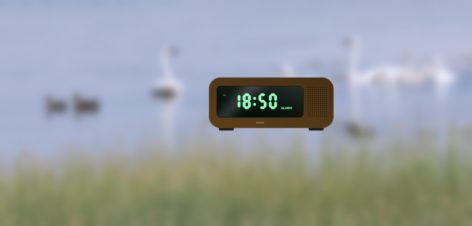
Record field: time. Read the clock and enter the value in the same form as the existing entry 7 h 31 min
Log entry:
18 h 50 min
